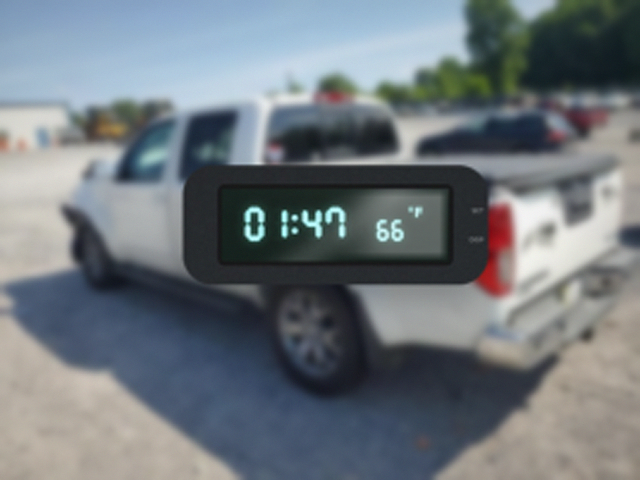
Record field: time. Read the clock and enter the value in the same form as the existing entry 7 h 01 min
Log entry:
1 h 47 min
